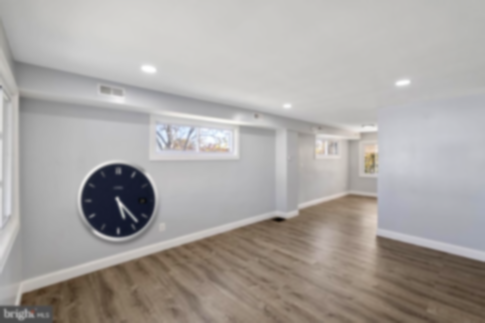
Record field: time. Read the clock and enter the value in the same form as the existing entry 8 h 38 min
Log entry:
5 h 23 min
